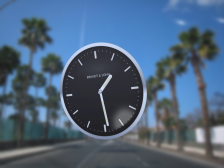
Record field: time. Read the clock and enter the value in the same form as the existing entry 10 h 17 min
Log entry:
1 h 29 min
